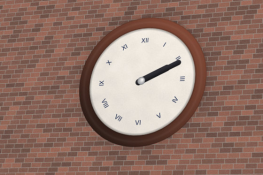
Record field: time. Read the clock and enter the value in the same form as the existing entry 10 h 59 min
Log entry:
2 h 11 min
